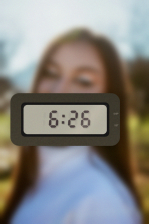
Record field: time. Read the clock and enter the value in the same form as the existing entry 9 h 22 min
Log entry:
6 h 26 min
